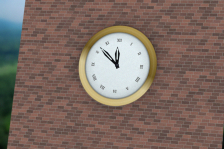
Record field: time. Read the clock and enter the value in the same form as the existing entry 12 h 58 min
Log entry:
11 h 52 min
